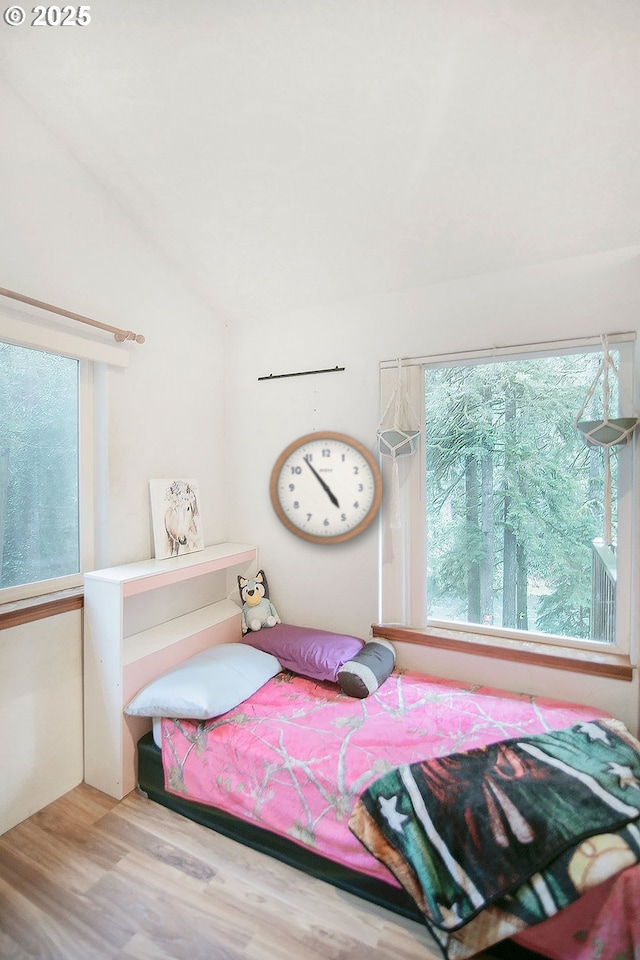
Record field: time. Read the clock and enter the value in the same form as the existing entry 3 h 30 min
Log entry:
4 h 54 min
